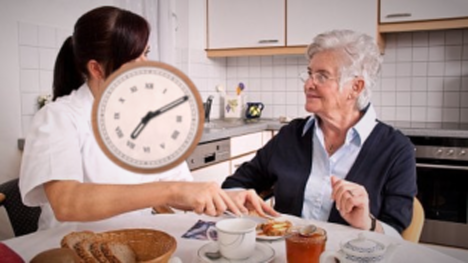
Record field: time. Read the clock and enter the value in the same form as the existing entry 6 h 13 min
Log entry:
7 h 10 min
